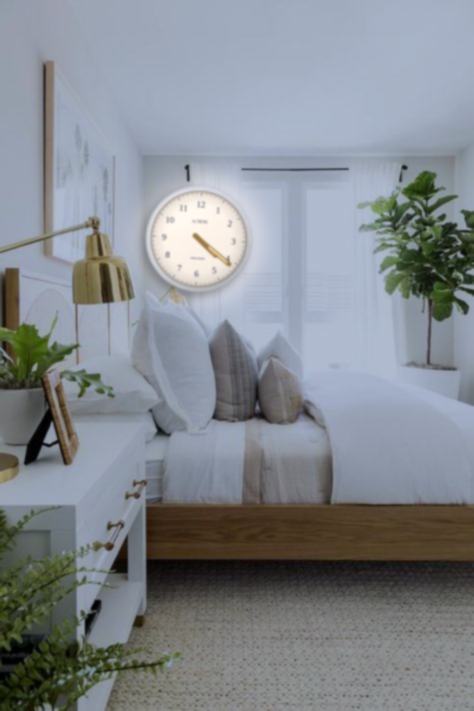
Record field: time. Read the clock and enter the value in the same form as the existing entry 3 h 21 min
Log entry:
4 h 21 min
